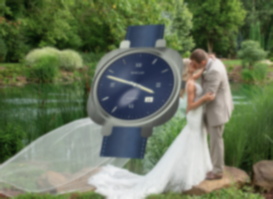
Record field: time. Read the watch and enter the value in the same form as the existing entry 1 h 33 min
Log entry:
3 h 48 min
